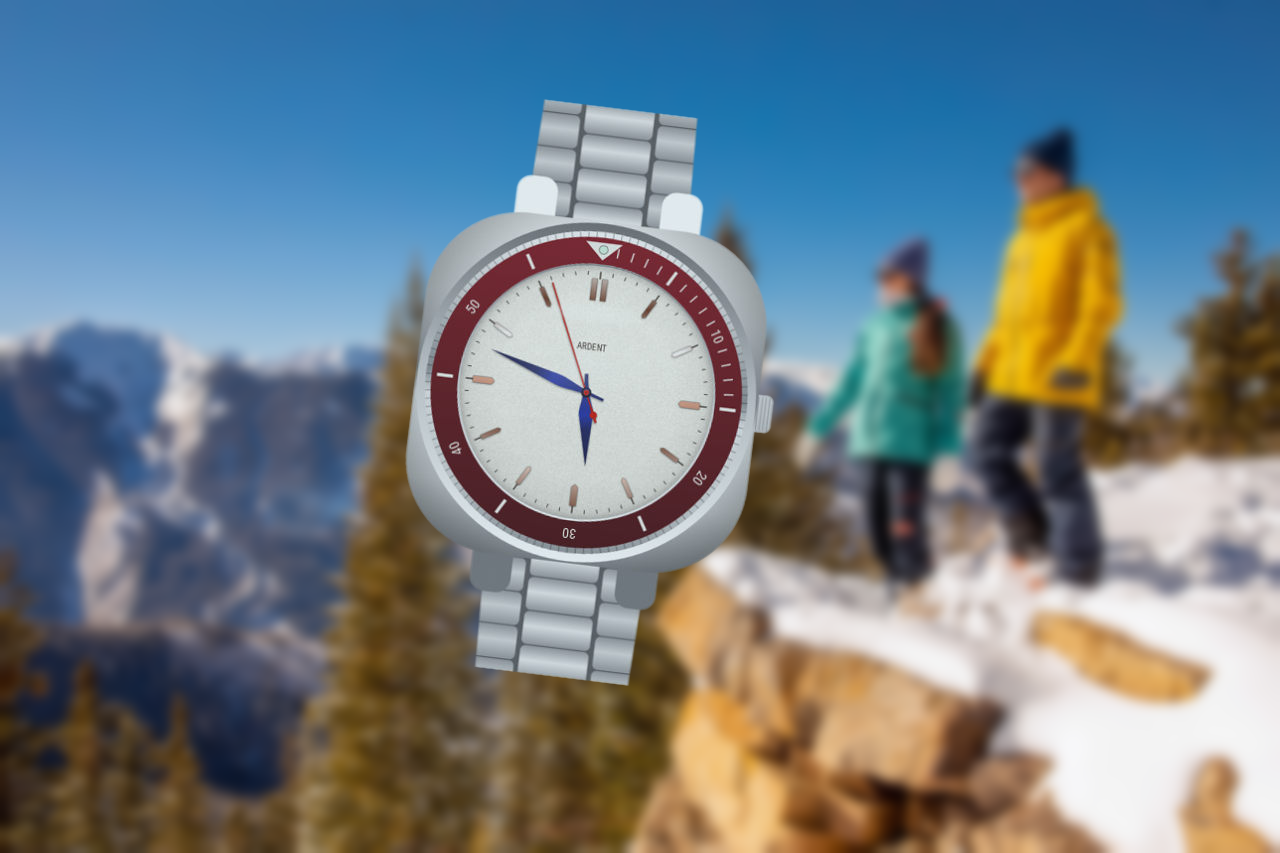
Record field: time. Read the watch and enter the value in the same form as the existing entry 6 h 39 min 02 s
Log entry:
5 h 47 min 56 s
